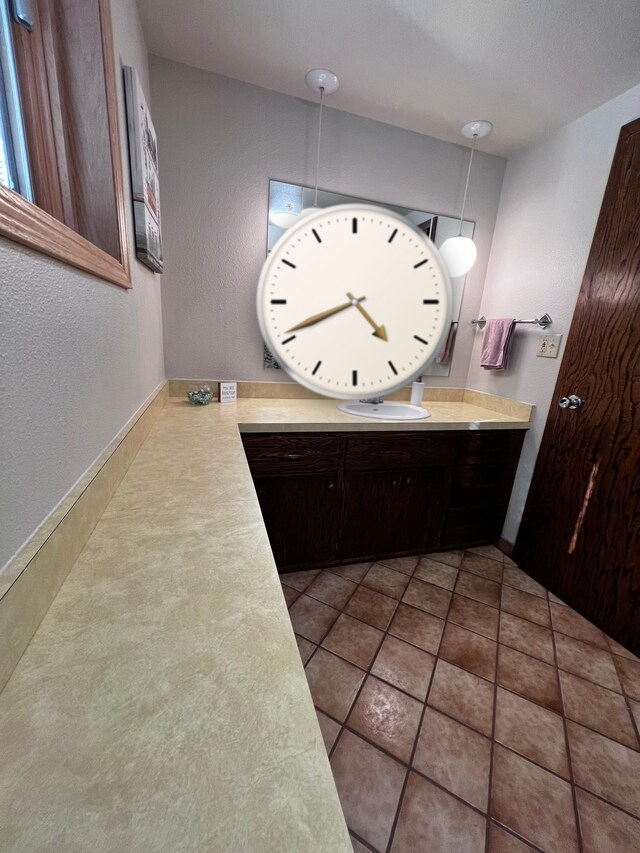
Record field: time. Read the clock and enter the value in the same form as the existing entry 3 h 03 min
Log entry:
4 h 41 min
